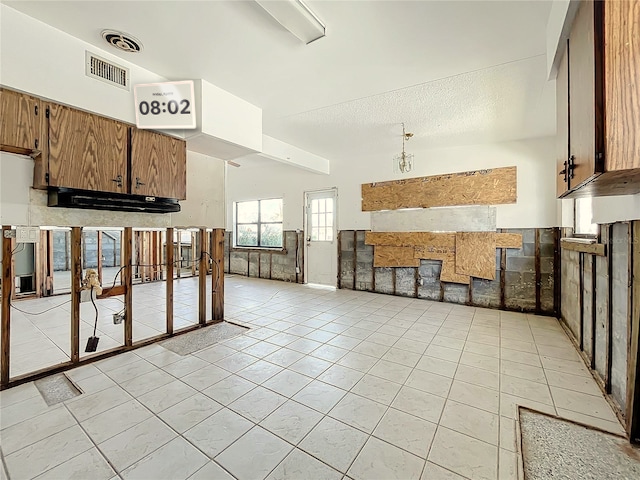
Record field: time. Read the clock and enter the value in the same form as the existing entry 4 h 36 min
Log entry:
8 h 02 min
